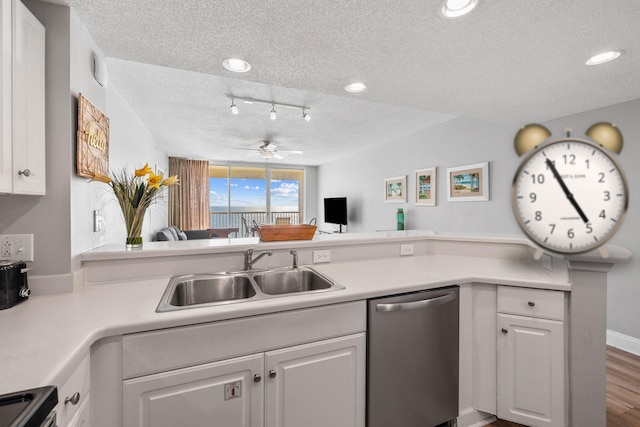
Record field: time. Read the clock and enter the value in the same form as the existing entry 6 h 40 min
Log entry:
4 h 55 min
